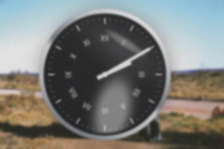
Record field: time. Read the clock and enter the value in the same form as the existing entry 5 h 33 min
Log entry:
2 h 10 min
